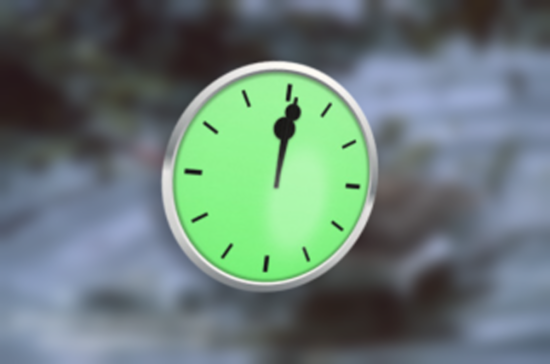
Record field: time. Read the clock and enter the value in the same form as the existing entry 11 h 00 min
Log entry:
12 h 01 min
